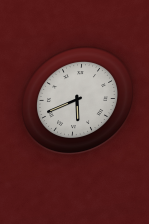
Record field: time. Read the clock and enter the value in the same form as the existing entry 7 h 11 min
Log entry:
5 h 41 min
